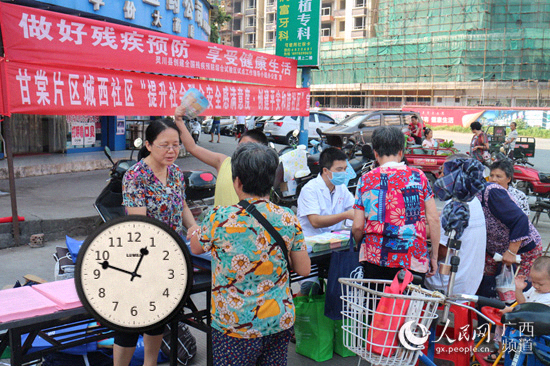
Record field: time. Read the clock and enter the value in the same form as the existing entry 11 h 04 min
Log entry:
12 h 48 min
